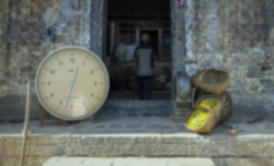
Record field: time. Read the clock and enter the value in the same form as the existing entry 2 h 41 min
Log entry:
12 h 33 min
